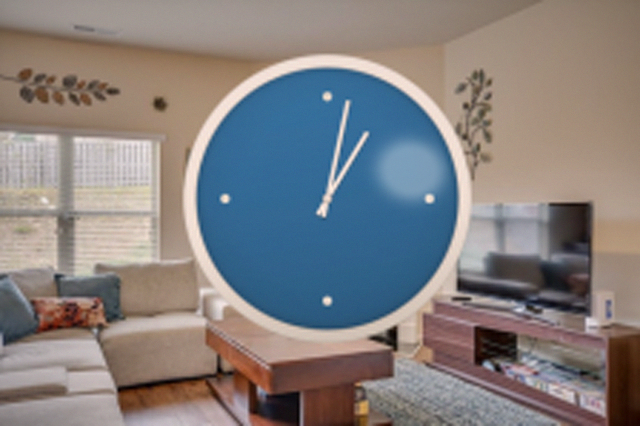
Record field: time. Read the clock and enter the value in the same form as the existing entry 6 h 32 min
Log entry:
1 h 02 min
